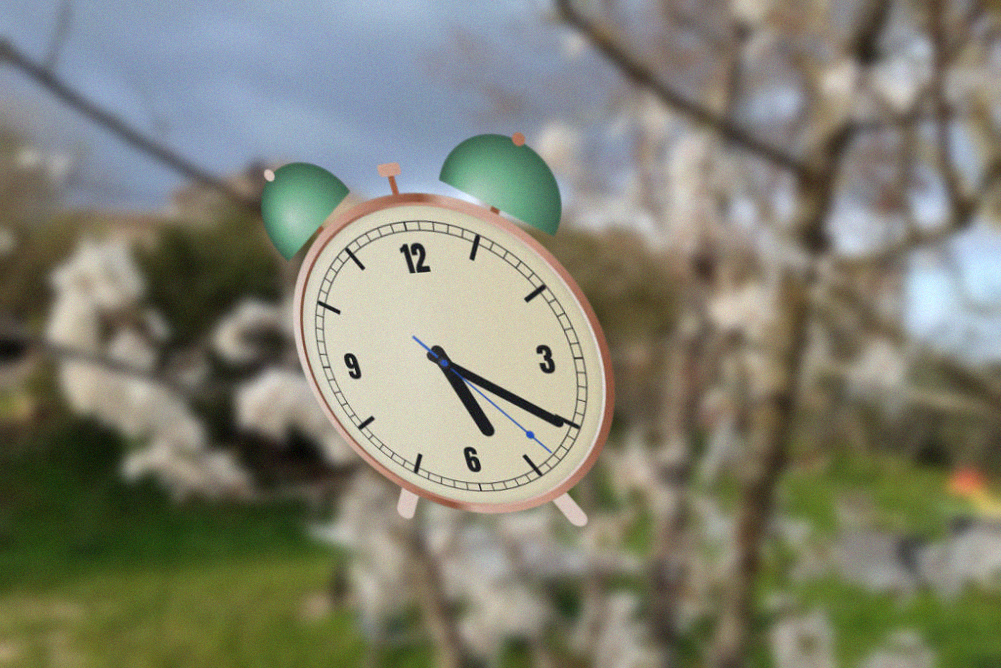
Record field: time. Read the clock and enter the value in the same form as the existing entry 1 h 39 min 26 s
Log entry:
5 h 20 min 23 s
